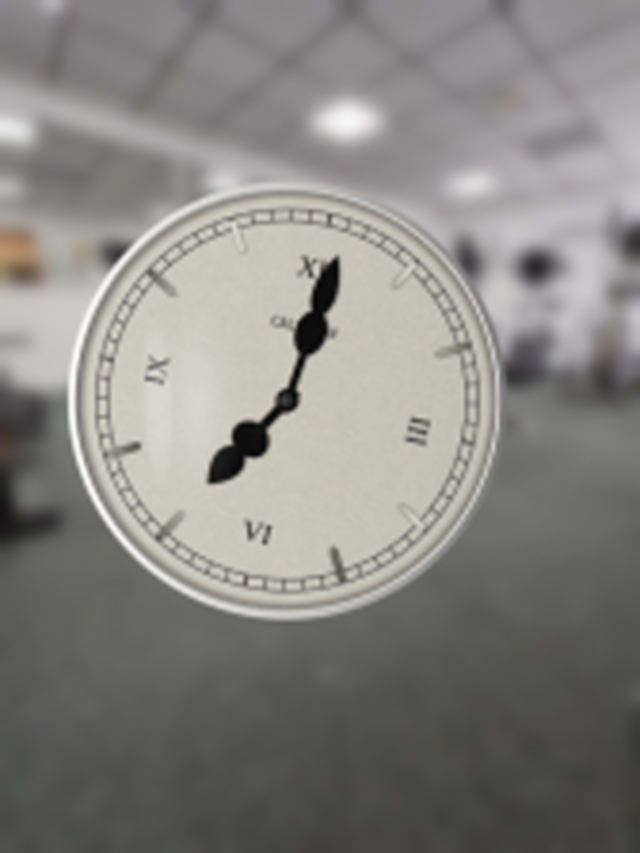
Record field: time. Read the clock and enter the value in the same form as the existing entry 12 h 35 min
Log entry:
7 h 01 min
